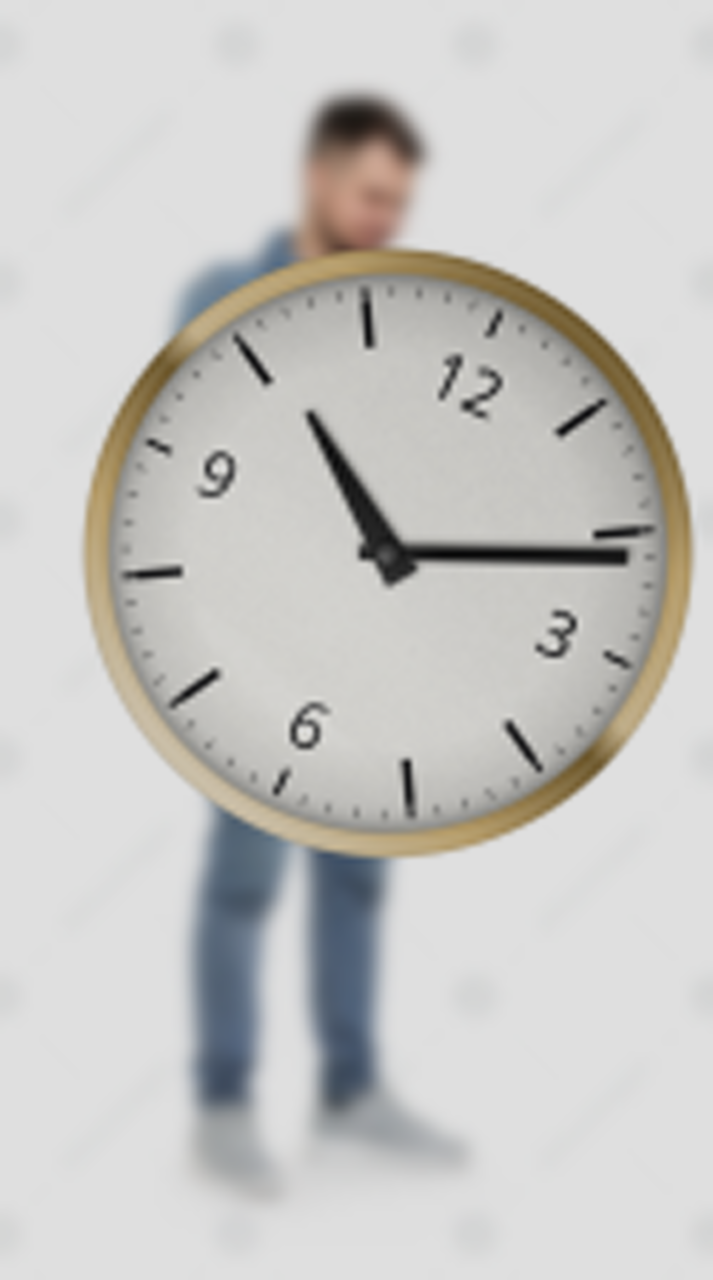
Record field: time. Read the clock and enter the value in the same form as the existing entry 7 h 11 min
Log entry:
10 h 11 min
